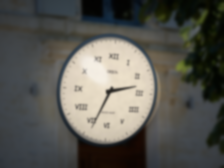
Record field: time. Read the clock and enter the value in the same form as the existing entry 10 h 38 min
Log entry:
2 h 34 min
